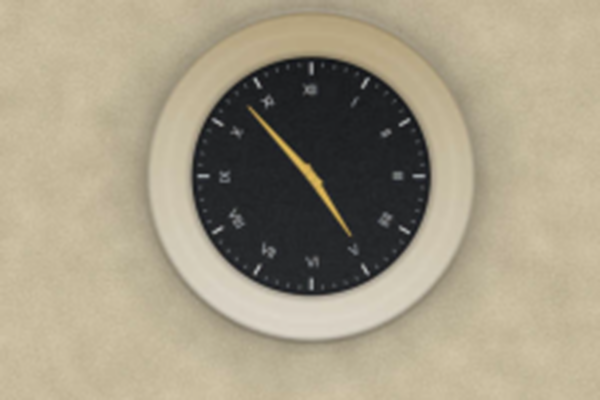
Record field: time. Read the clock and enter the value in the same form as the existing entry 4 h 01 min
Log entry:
4 h 53 min
